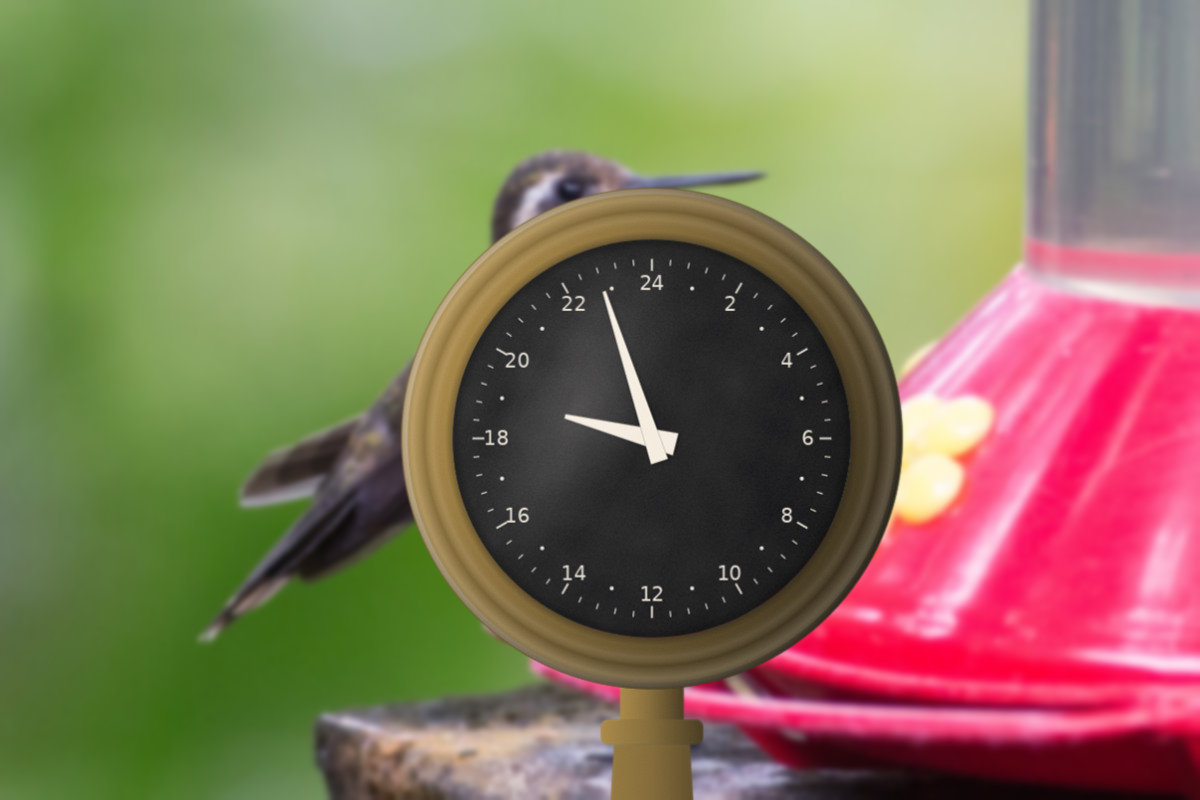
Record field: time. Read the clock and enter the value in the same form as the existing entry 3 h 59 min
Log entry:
18 h 57 min
